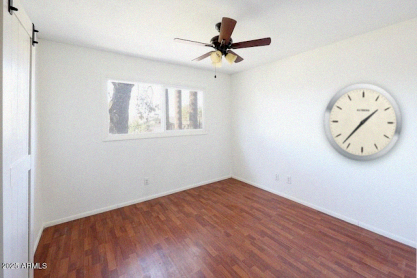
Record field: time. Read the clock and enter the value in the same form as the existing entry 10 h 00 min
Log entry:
1 h 37 min
